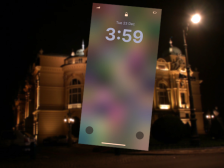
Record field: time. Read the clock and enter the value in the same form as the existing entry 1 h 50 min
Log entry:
3 h 59 min
